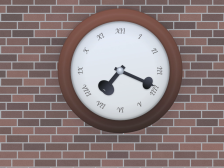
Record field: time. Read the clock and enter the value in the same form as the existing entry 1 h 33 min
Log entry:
7 h 19 min
